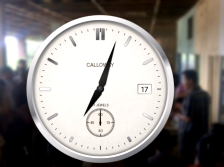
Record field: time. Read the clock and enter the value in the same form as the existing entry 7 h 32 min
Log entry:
7 h 03 min
